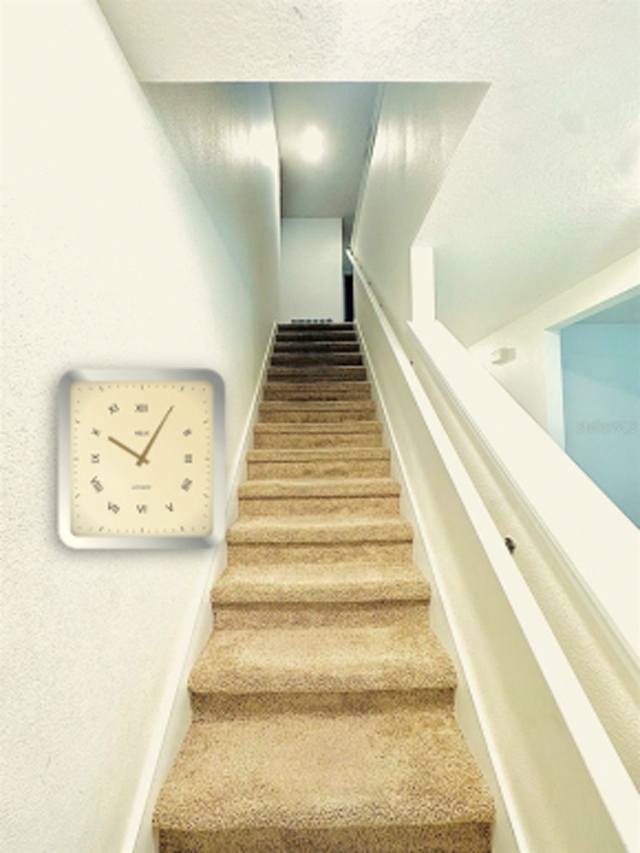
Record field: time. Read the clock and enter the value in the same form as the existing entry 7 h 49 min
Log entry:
10 h 05 min
